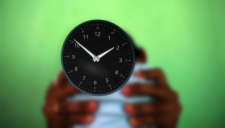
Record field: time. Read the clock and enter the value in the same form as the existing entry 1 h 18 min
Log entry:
1 h 51 min
